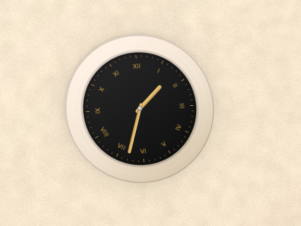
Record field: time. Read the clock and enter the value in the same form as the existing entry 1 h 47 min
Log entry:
1 h 33 min
